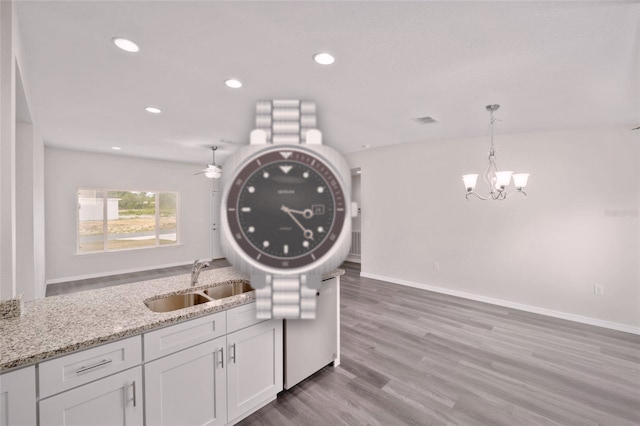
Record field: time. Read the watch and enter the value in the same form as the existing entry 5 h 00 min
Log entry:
3 h 23 min
